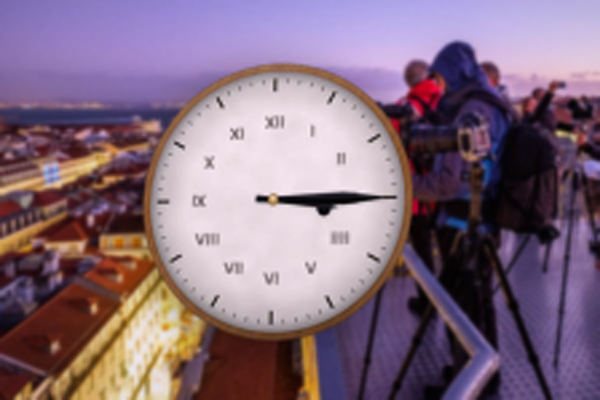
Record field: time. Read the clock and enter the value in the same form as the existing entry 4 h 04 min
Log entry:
3 h 15 min
